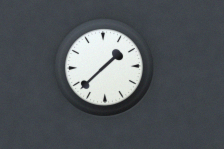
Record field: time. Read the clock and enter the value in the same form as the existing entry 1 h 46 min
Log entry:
1 h 38 min
